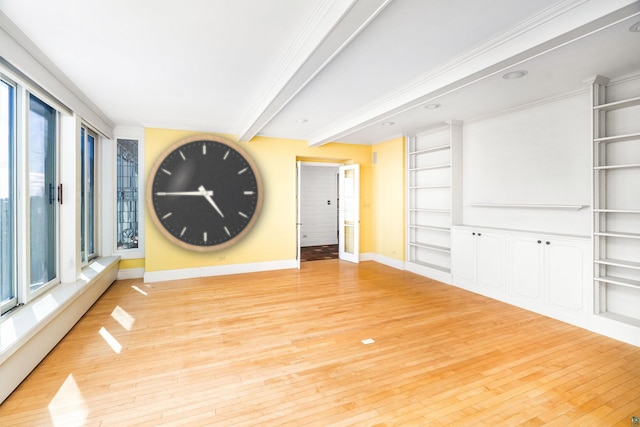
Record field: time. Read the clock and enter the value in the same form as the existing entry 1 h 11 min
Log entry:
4 h 45 min
